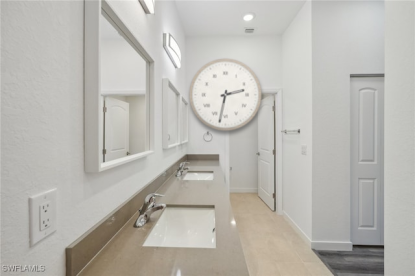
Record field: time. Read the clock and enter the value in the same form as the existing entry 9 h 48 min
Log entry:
2 h 32 min
